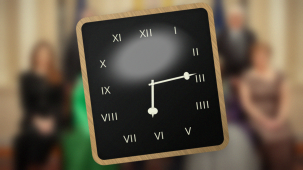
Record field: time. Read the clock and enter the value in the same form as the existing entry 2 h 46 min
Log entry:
6 h 14 min
